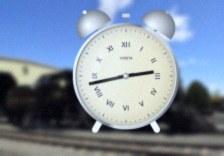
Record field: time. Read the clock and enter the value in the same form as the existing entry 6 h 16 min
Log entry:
2 h 43 min
